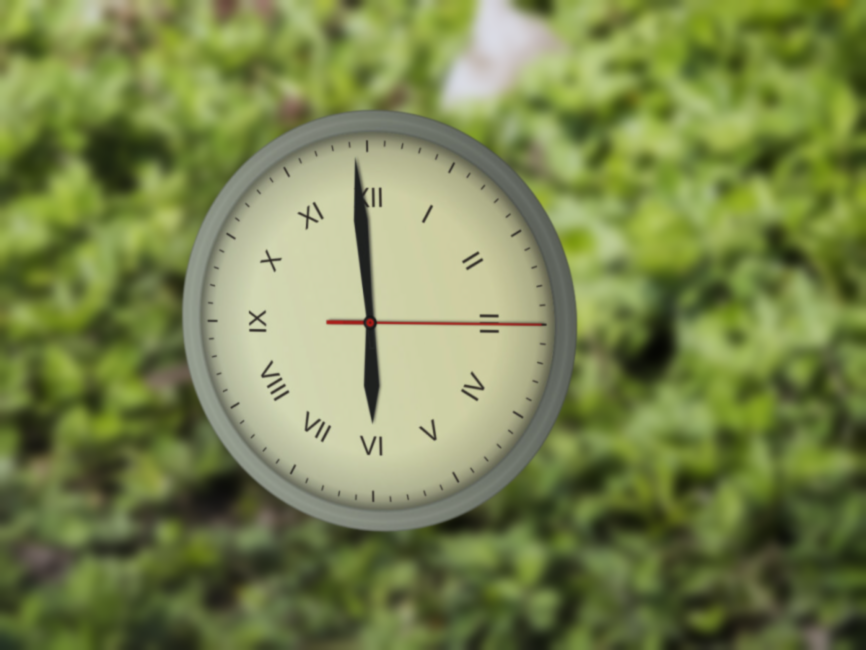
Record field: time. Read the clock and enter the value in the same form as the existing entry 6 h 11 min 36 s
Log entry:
5 h 59 min 15 s
